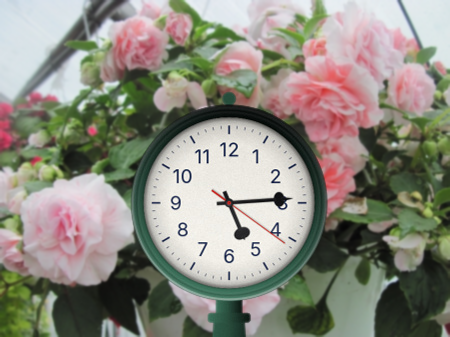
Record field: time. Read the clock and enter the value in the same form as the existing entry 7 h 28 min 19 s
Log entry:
5 h 14 min 21 s
